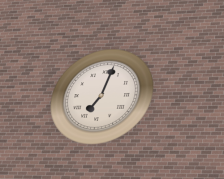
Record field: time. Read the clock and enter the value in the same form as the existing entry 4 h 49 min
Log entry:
7 h 02 min
